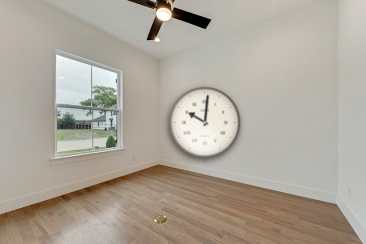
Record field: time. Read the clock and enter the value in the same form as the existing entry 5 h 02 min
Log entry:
10 h 01 min
